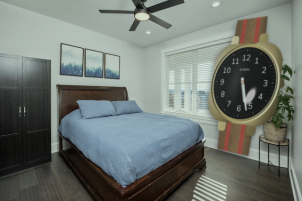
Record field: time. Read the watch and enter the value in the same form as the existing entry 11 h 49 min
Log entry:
5 h 27 min
